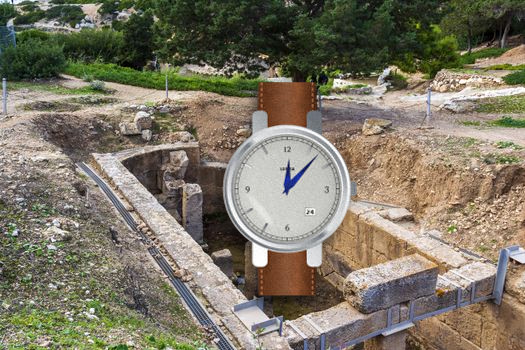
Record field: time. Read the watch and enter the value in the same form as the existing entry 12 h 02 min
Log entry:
12 h 07 min
